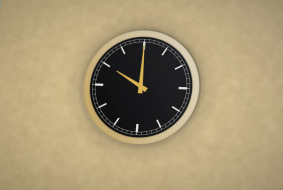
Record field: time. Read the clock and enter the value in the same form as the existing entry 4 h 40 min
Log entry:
10 h 00 min
